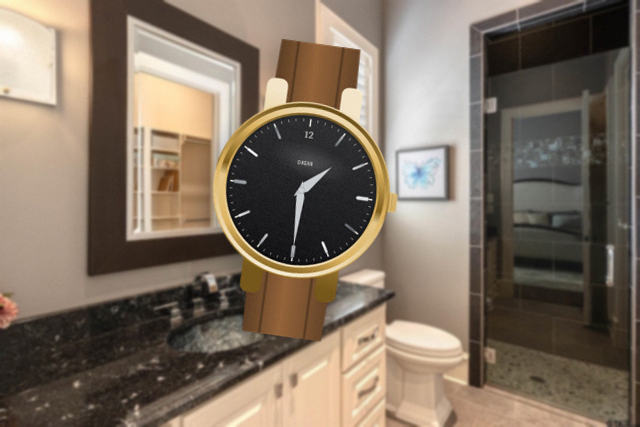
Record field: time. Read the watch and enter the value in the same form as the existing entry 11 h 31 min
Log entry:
1 h 30 min
